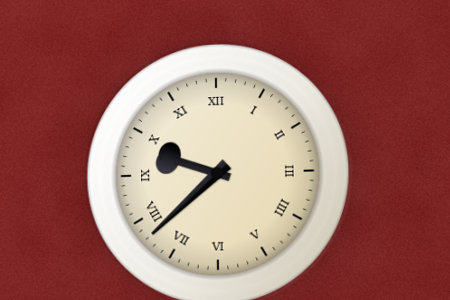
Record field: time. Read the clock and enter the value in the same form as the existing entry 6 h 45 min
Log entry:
9 h 38 min
